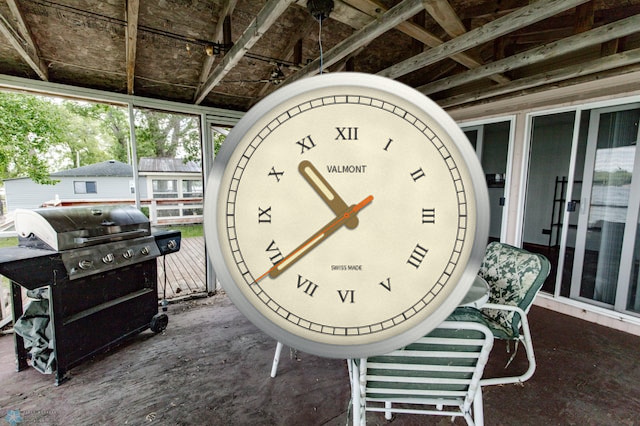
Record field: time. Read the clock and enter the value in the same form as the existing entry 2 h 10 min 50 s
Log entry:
10 h 38 min 39 s
